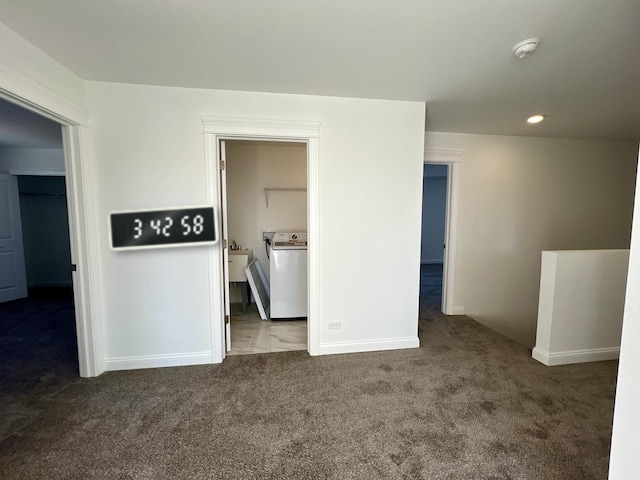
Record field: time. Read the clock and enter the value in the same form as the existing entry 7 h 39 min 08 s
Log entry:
3 h 42 min 58 s
